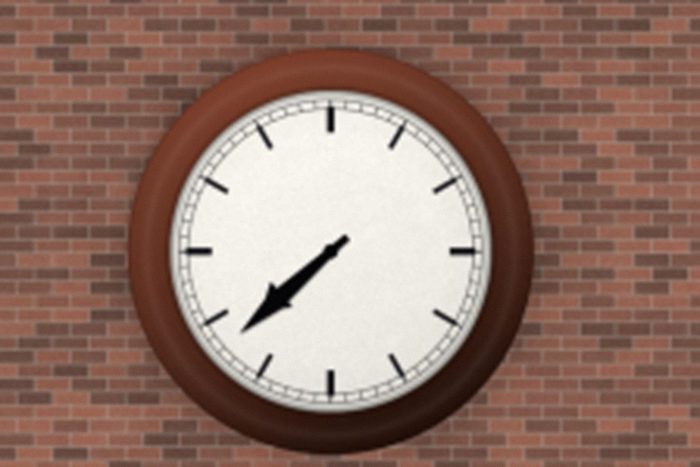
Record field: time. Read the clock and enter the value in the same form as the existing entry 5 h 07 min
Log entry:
7 h 38 min
